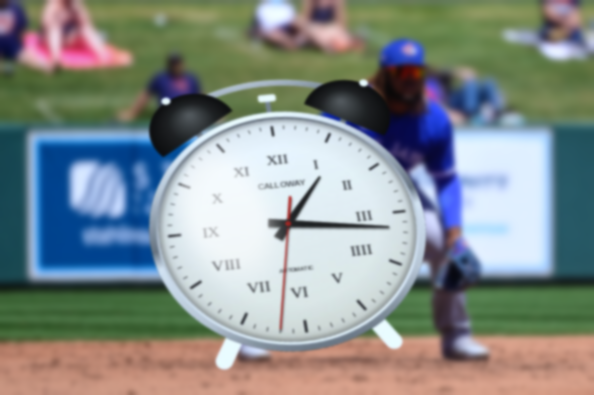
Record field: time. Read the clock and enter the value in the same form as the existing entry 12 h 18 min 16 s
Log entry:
1 h 16 min 32 s
